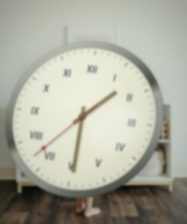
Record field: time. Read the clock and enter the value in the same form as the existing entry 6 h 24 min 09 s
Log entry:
1 h 29 min 37 s
